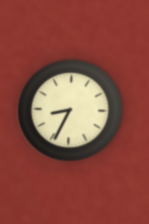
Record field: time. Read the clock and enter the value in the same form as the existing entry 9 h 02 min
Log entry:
8 h 34 min
